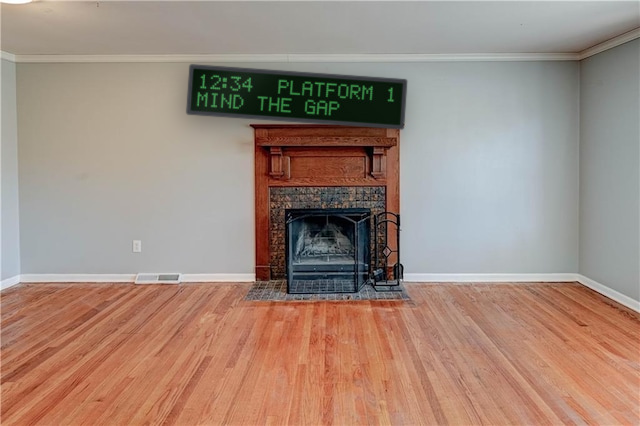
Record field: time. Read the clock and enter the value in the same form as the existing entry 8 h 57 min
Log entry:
12 h 34 min
